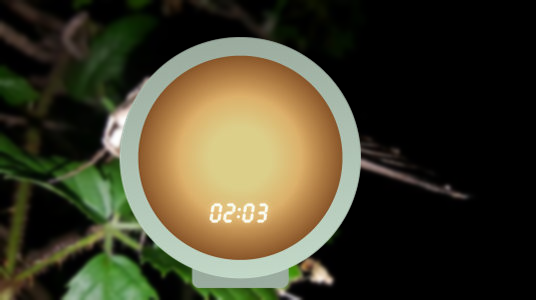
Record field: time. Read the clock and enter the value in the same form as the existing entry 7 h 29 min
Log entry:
2 h 03 min
